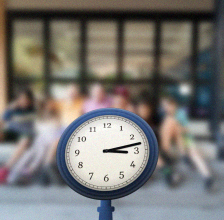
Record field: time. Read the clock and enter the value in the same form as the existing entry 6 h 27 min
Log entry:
3 h 13 min
